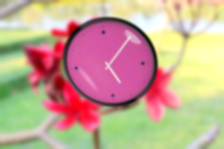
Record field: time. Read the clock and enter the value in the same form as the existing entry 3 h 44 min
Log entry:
5 h 07 min
